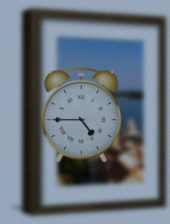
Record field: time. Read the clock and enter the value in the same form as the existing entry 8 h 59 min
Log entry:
4 h 45 min
